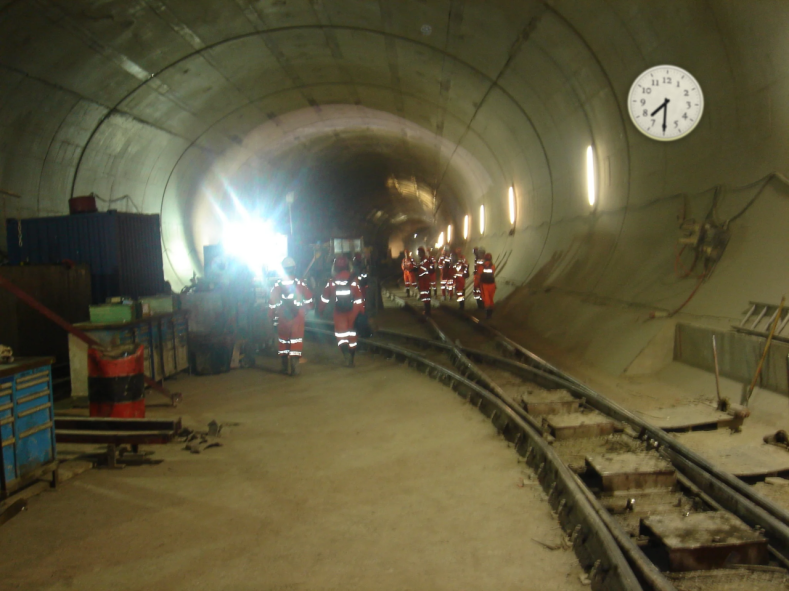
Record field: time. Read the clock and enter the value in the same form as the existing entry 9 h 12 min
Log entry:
7 h 30 min
